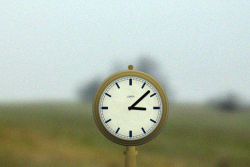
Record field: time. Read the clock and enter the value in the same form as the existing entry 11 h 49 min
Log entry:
3 h 08 min
